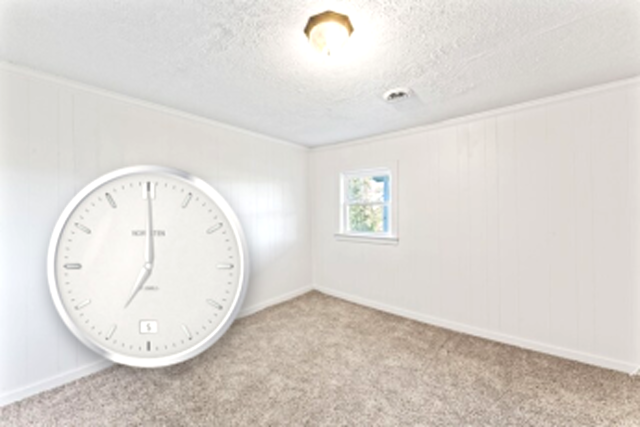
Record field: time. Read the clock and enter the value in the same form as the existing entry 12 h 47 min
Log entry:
7 h 00 min
